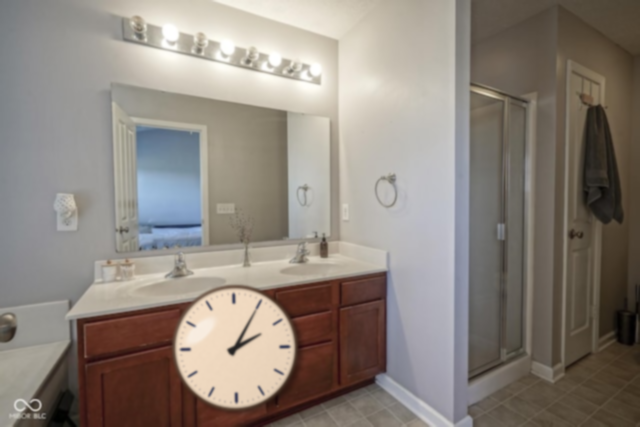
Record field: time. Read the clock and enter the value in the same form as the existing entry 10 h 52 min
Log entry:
2 h 05 min
